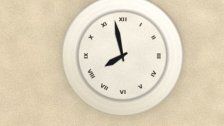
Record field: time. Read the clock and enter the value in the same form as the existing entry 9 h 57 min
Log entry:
7 h 58 min
